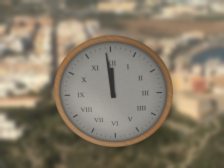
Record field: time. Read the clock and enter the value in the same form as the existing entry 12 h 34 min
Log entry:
11 h 59 min
